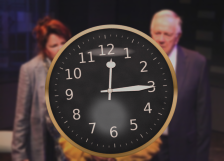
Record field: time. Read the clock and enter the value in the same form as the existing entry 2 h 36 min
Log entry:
12 h 15 min
